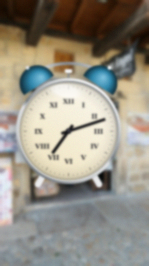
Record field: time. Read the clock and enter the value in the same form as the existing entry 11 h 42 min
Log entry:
7 h 12 min
